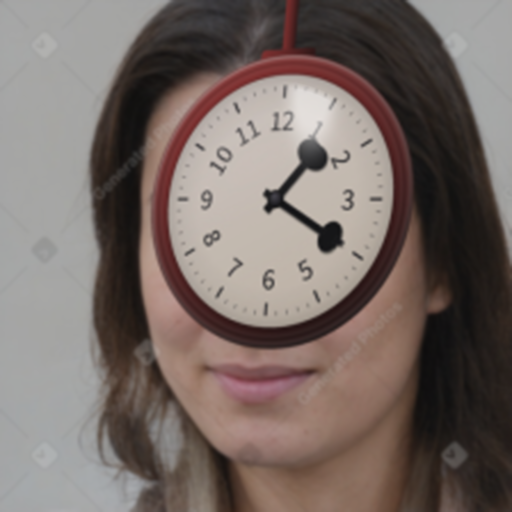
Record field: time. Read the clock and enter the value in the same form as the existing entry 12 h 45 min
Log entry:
1 h 20 min
